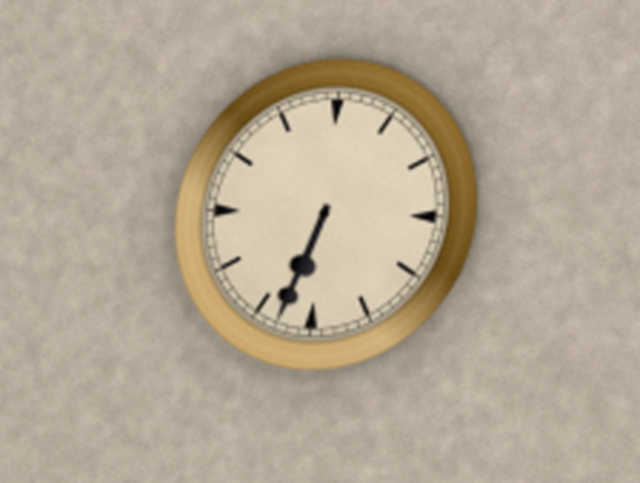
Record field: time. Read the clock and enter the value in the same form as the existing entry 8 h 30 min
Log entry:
6 h 33 min
